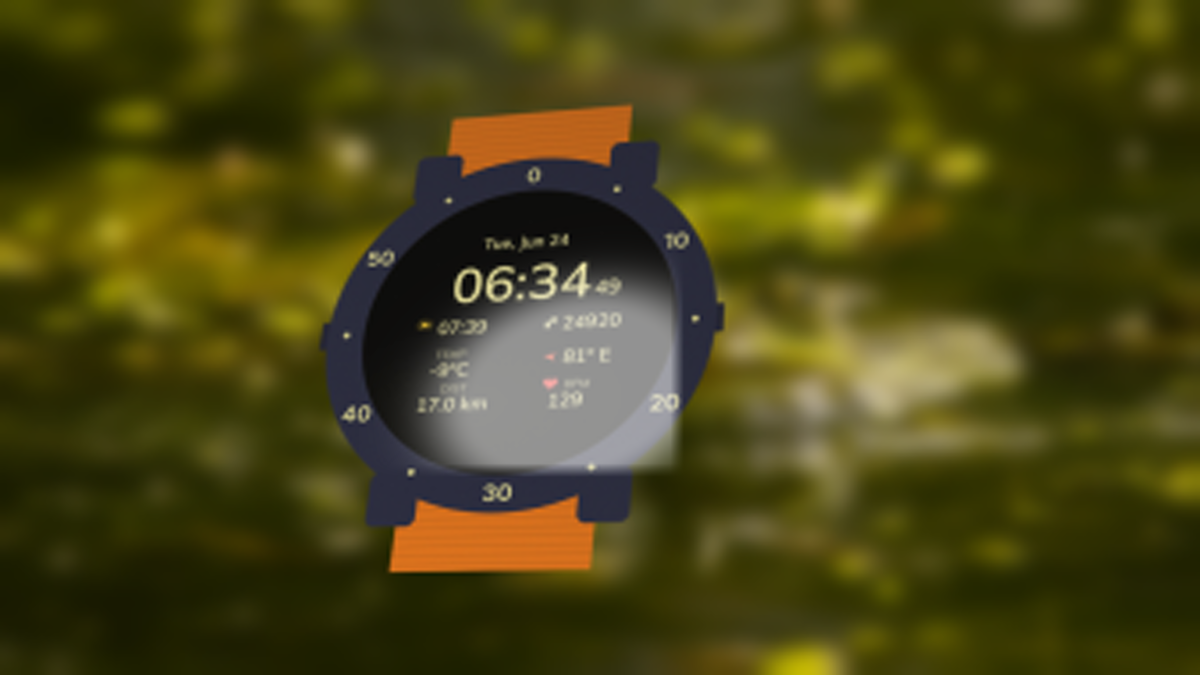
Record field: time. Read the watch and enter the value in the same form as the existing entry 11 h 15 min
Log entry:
6 h 34 min
